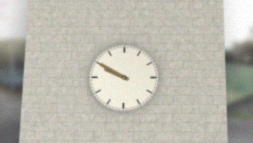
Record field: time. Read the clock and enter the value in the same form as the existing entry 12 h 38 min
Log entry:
9 h 50 min
